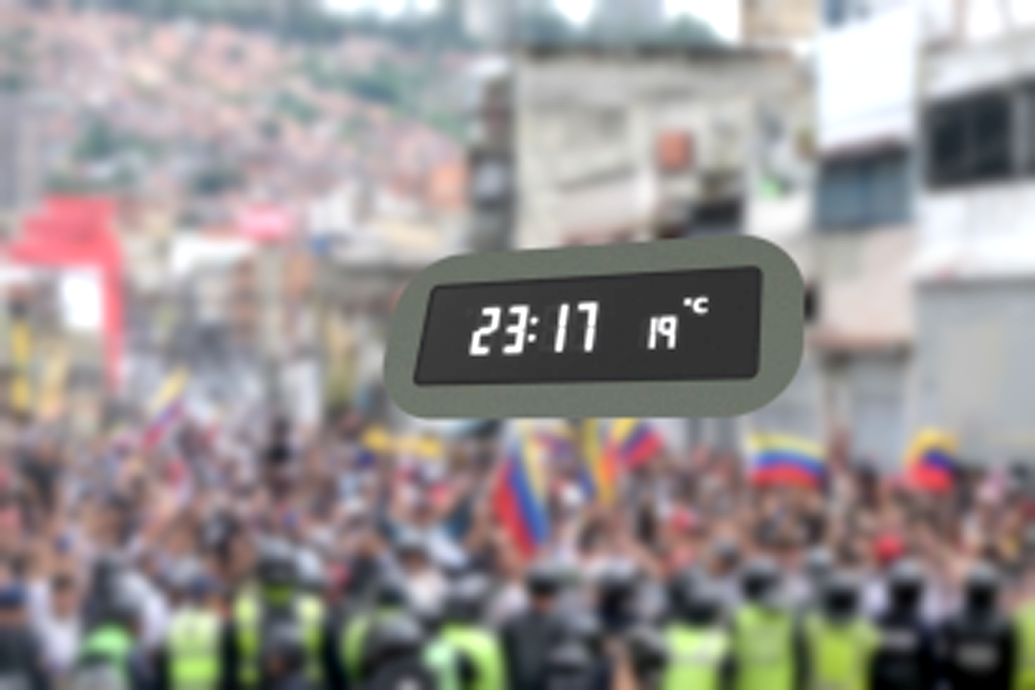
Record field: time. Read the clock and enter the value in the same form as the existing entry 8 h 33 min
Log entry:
23 h 17 min
